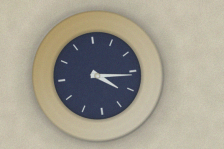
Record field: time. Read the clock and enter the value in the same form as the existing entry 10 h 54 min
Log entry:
4 h 16 min
